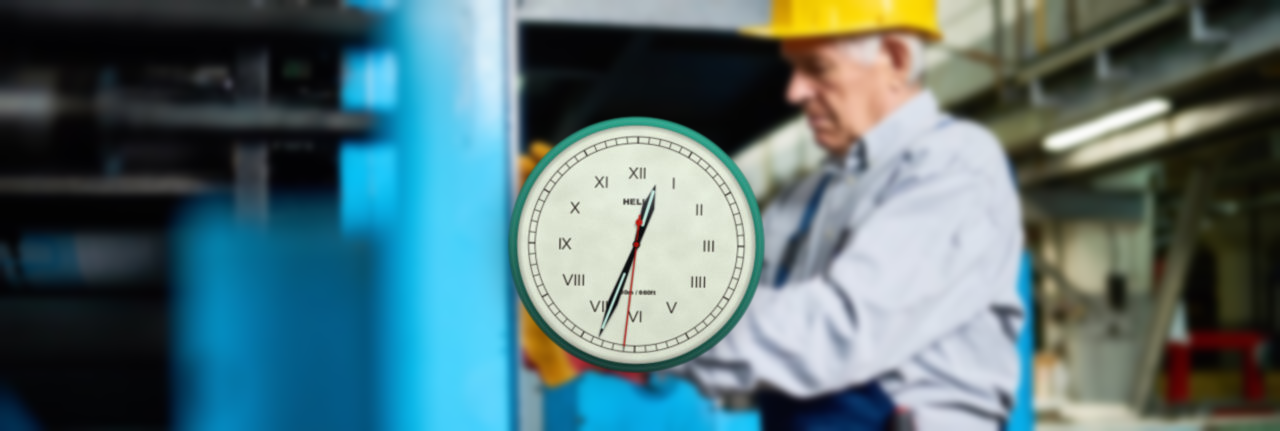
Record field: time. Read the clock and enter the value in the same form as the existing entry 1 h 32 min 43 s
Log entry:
12 h 33 min 31 s
